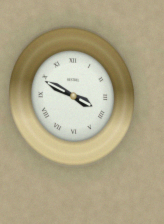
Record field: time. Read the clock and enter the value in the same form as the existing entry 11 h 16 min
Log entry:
3 h 49 min
